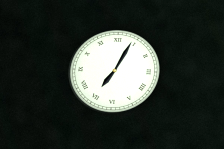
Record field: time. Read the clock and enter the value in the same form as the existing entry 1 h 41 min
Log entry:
7 h 04 min
